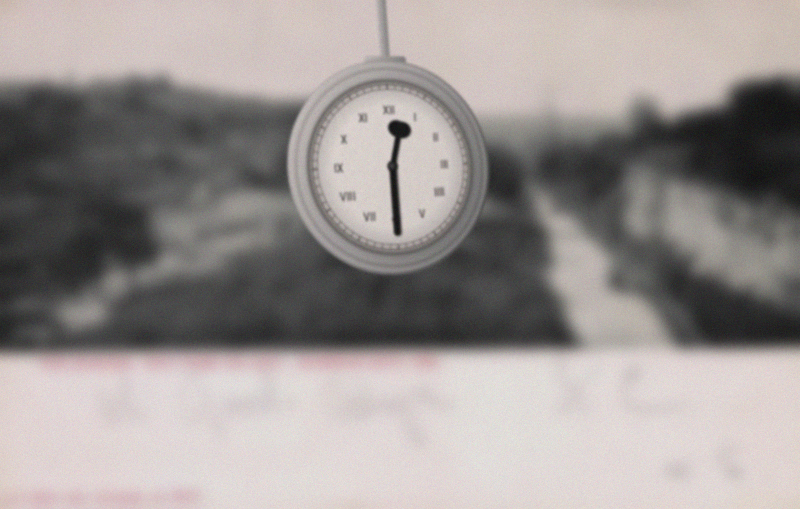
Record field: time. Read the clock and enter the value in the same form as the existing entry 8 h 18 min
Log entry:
12 h 30 min
